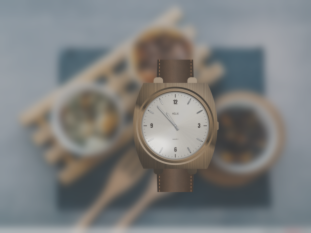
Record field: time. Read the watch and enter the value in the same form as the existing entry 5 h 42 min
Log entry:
10 h 53 min
